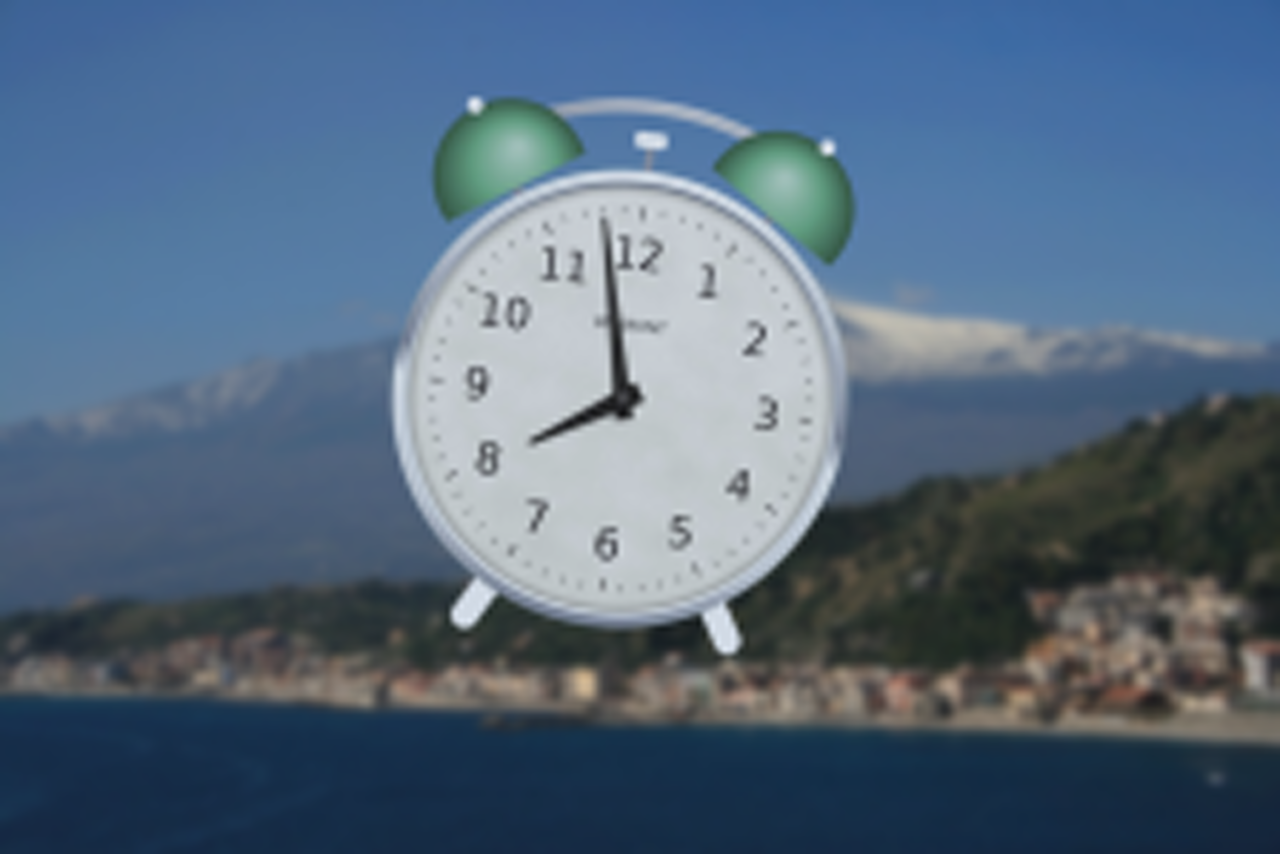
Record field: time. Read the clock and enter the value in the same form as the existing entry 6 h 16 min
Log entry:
7 h 58 min
